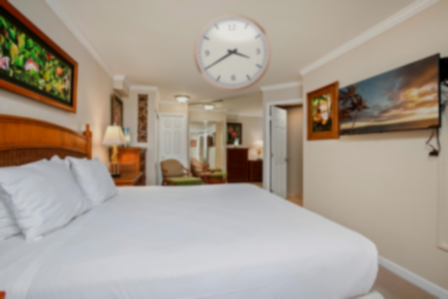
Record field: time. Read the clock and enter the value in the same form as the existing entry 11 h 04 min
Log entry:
3 h 40 min
